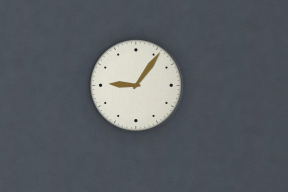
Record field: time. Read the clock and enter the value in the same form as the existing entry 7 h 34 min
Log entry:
9 h 06 min
